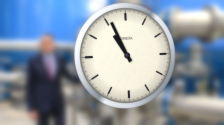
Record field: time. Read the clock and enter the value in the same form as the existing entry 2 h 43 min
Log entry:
10 h 56 min
